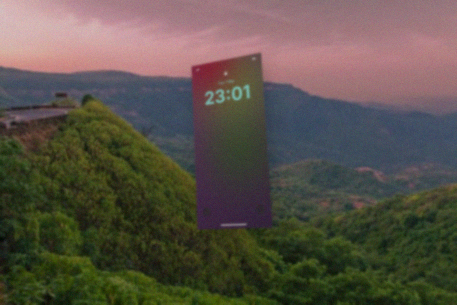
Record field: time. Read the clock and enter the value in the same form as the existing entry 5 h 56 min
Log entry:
23 h 01 min
